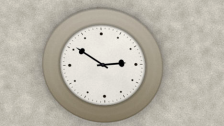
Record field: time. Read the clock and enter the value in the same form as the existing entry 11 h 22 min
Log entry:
2 h 51 min
